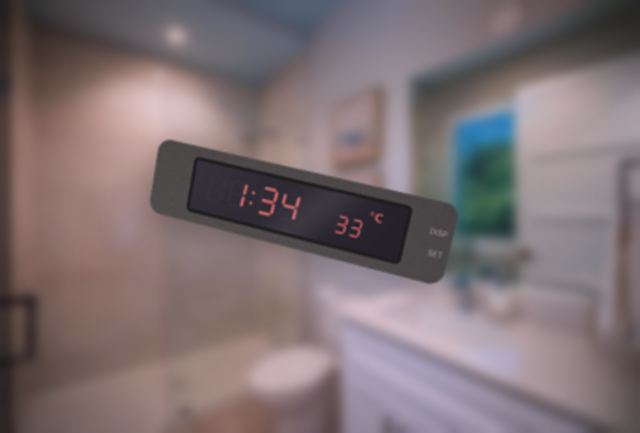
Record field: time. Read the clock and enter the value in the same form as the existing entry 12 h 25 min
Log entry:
1 h 34 min
